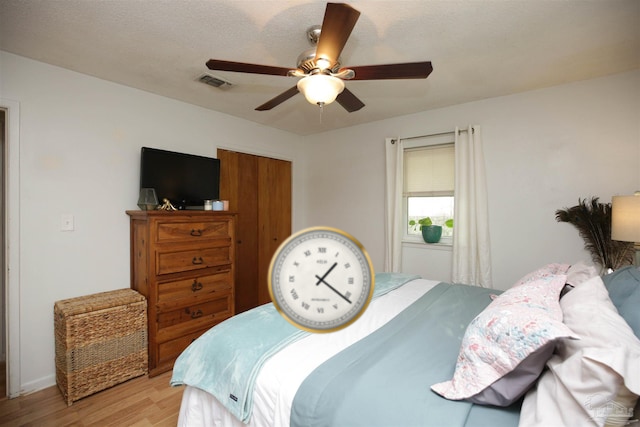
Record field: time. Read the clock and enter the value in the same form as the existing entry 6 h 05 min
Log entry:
1 h 21 min
